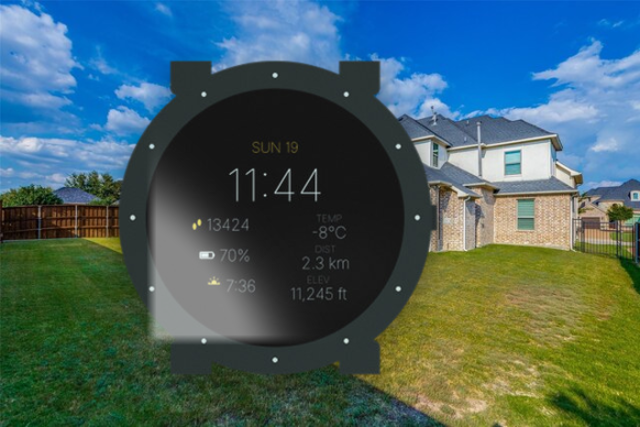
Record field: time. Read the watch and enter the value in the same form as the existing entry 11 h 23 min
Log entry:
11 h 44 min
